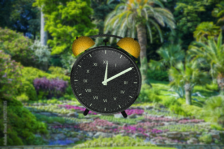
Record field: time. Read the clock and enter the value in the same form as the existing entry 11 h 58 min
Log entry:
12 h 10 min
